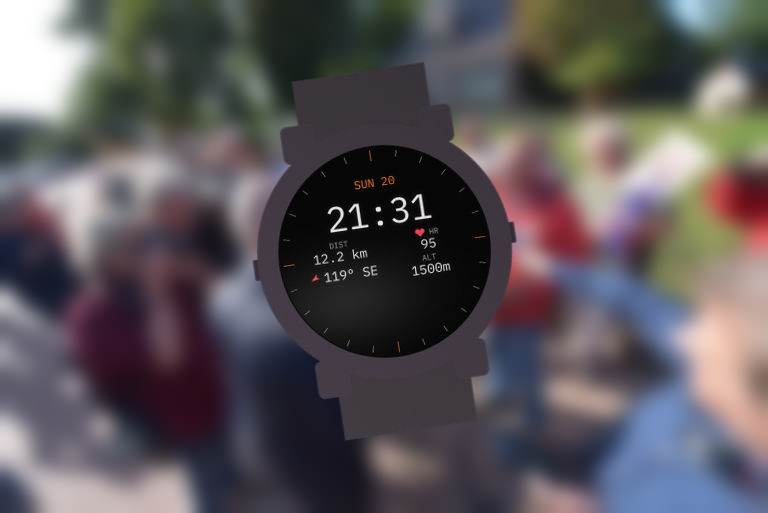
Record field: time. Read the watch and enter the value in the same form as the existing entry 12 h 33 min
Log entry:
21 h 31 min
